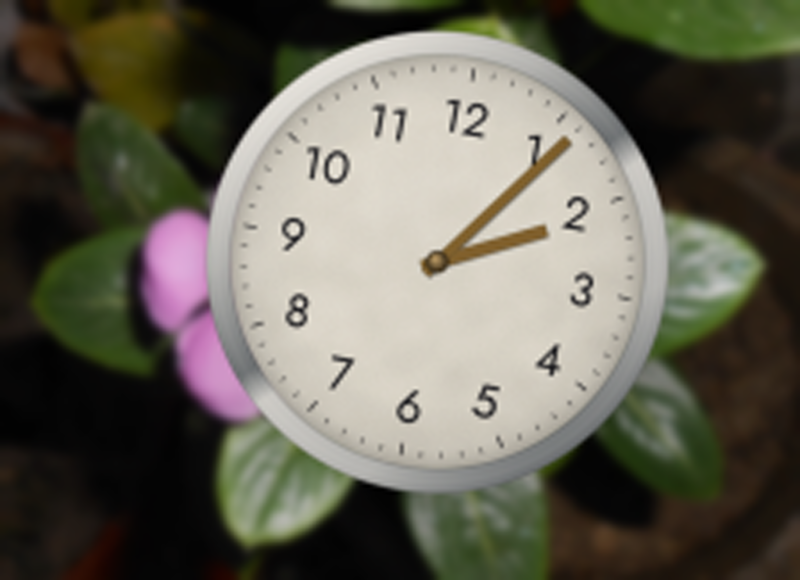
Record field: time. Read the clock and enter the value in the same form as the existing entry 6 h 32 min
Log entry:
2 h 06 min
